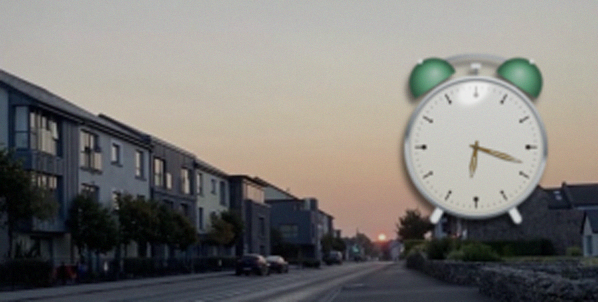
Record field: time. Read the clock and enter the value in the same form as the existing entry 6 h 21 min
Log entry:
6 h 18 min
